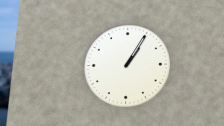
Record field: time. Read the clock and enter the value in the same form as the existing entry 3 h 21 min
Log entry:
1 h 05 min
